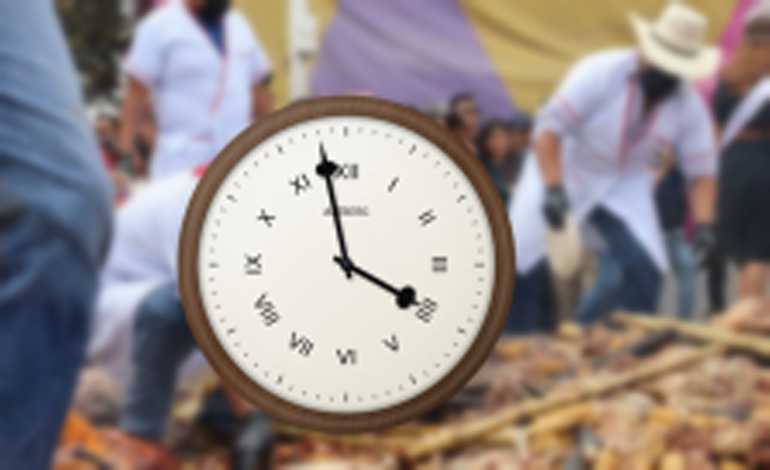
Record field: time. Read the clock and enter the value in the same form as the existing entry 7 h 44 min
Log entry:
3 h 58 min
